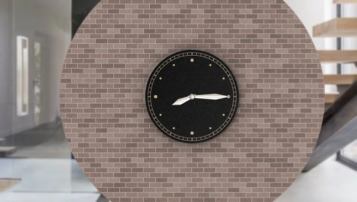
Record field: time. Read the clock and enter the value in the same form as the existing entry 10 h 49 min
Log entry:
8 h 15 min
